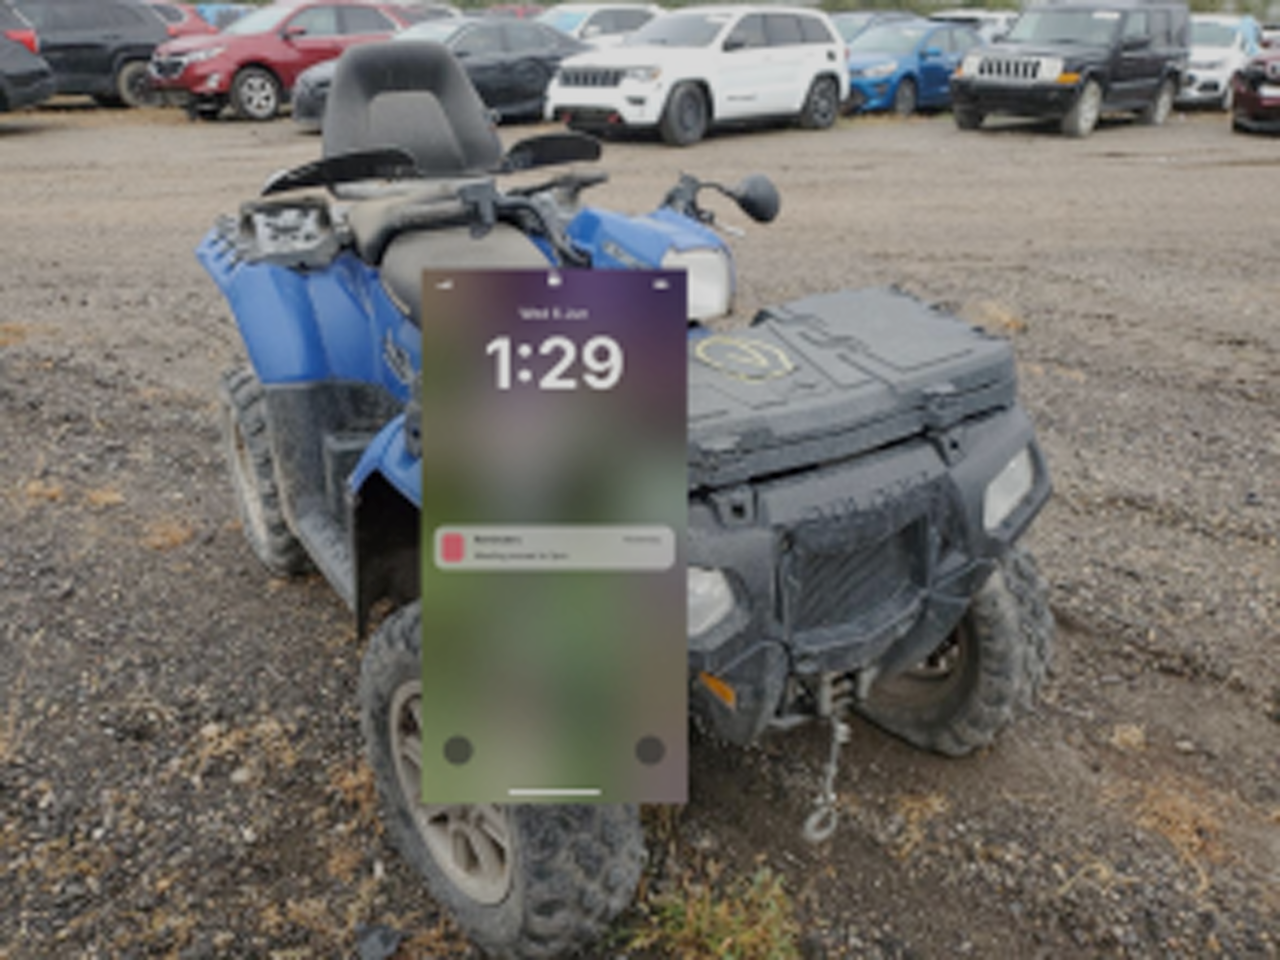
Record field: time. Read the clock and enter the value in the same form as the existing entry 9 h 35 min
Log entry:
1 h 29 min
